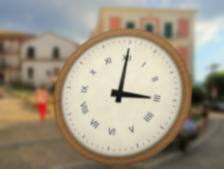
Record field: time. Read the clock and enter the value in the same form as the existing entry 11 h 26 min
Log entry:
3 h 00 min
